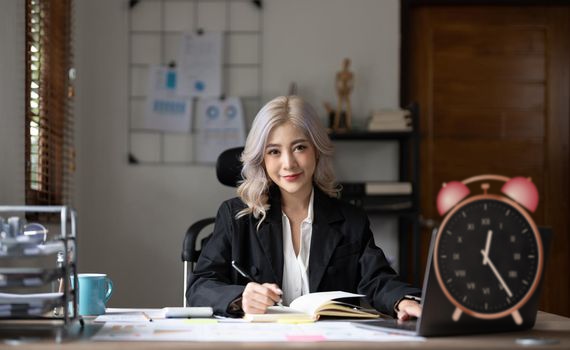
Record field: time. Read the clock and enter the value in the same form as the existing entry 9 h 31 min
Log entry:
12 h 24 min
